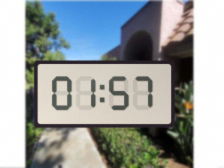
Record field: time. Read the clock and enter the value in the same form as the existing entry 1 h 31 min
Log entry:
1 h 57 min
